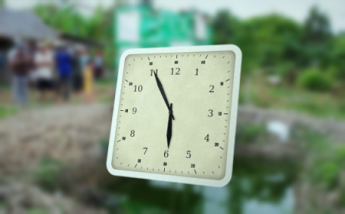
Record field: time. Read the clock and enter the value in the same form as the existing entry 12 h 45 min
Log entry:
5 h 55 min
